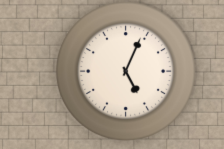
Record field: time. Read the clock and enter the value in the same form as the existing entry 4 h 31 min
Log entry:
5 h 04 min
